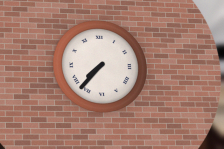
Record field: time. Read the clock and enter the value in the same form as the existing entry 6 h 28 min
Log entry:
7 h 37 min
